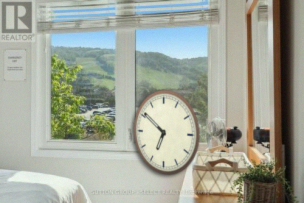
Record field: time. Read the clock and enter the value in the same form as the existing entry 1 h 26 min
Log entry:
6 h 51 min
